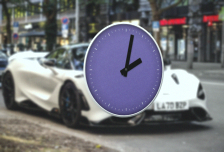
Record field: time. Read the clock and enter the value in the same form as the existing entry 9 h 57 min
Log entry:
2 h 02 min
